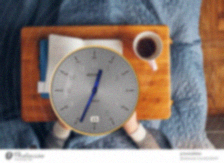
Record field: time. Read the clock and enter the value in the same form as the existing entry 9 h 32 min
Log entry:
12 h 34 min
